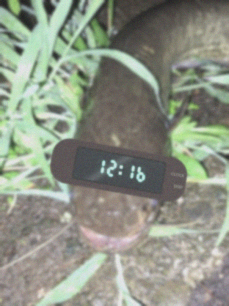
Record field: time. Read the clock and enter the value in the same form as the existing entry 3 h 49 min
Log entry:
12 h 16 min
